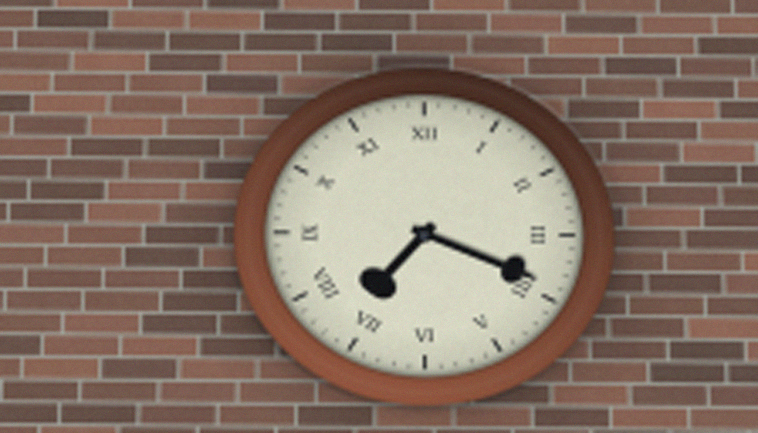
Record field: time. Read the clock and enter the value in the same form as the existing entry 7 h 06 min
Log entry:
7 h 19 min
